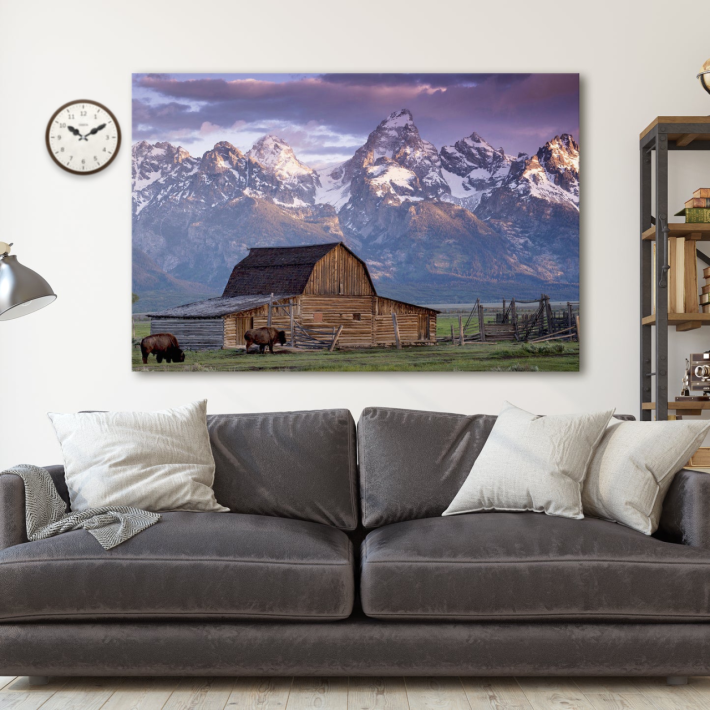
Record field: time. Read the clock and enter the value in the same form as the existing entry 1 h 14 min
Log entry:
10 h 10 min
